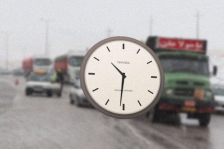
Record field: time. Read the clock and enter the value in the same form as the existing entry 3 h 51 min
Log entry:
10 h 31 min
